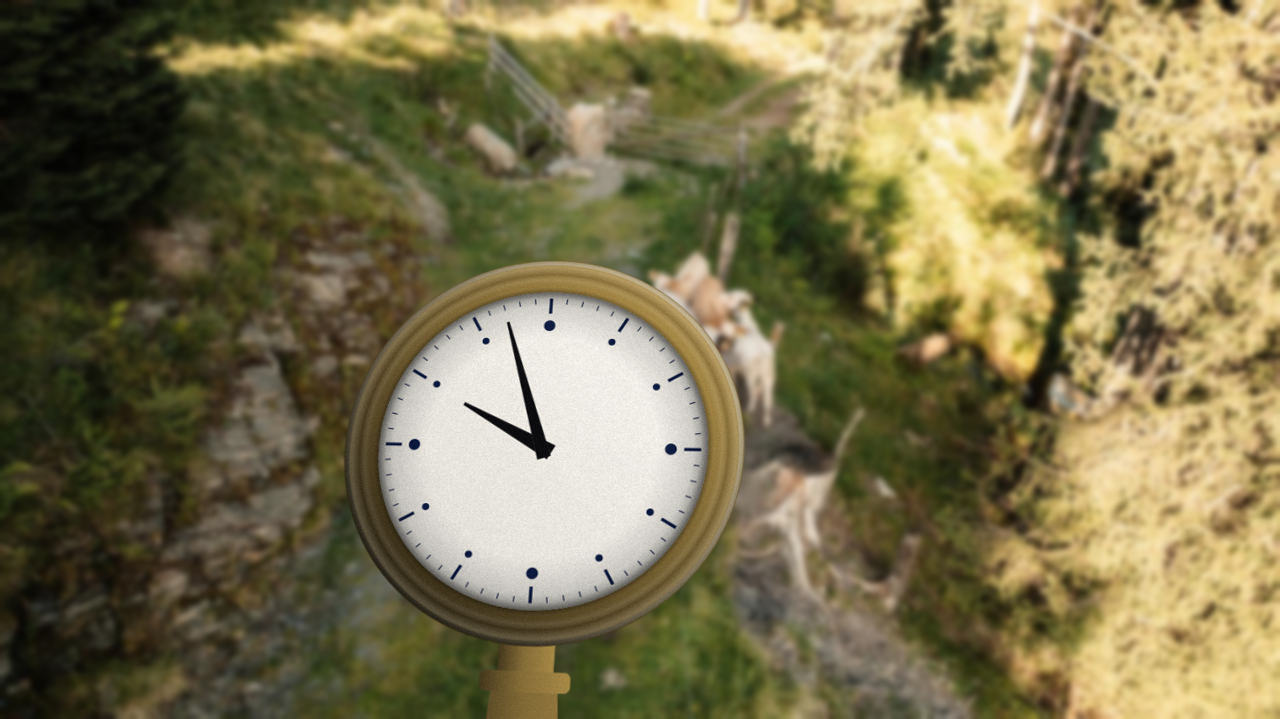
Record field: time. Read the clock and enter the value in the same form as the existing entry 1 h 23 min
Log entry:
9 h 57 min
